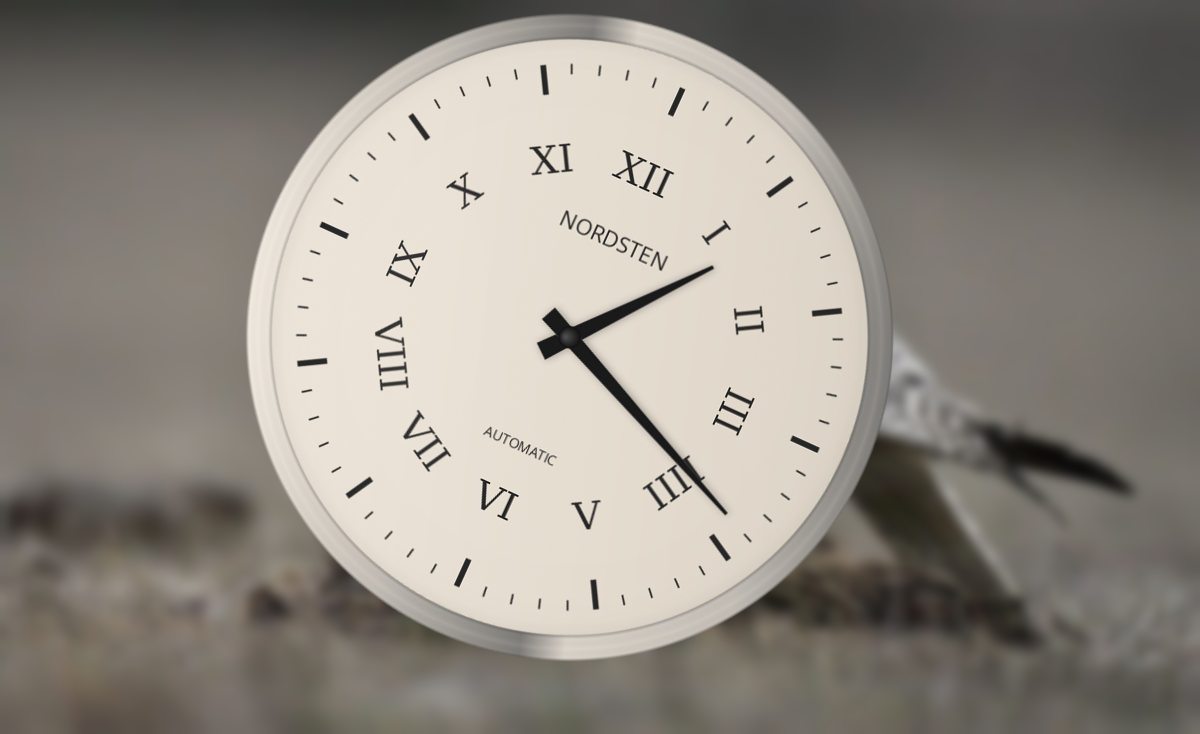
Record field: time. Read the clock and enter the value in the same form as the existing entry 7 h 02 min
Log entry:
1 h 19 min
